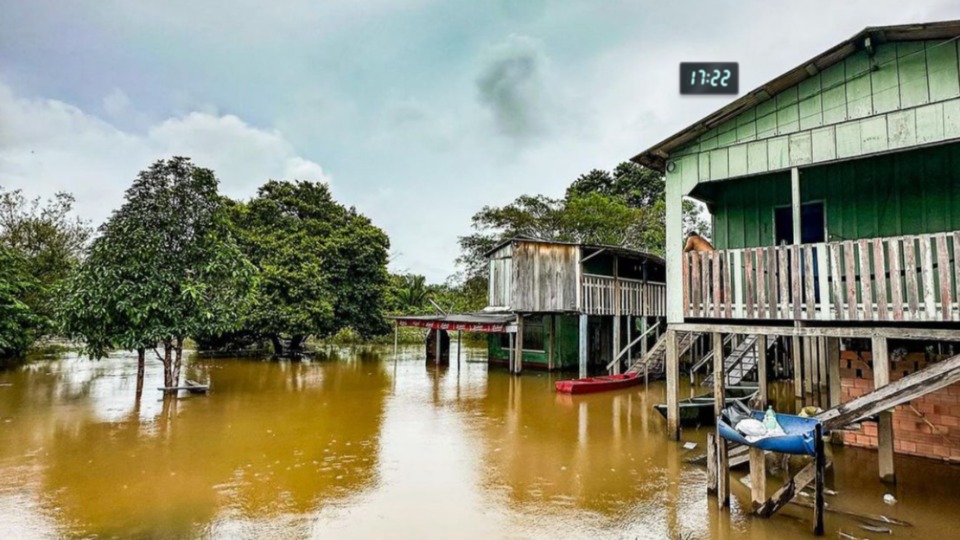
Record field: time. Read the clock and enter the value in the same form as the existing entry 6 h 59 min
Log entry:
17 h 22 min
